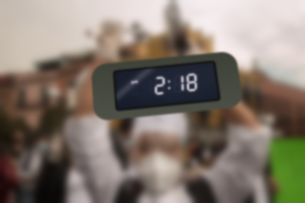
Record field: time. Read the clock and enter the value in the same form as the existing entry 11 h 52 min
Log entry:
2 h 18 min
